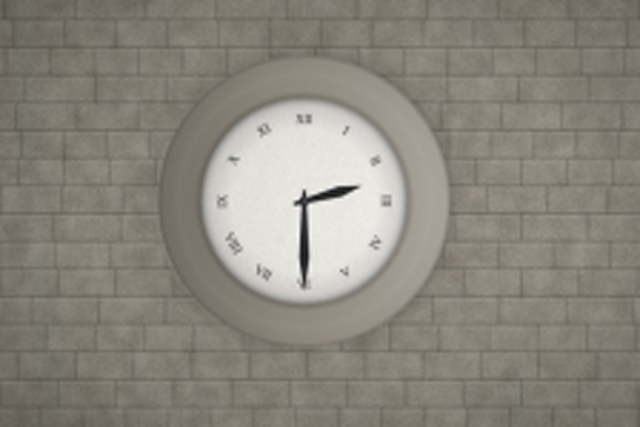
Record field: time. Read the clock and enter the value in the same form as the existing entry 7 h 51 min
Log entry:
2 h 30 min
